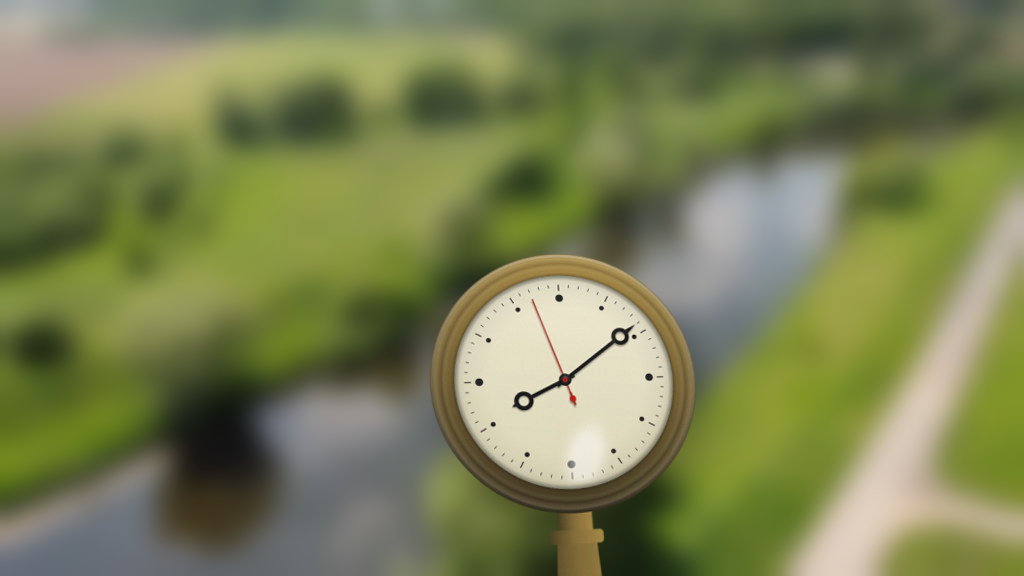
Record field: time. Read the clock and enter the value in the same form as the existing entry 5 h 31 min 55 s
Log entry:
8 h 08 min 57 s
